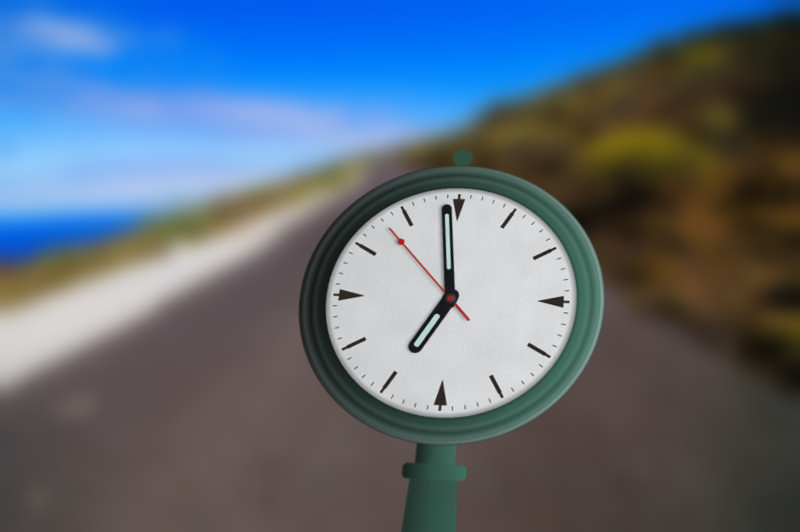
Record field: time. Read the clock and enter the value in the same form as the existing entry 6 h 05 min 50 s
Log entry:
6 h 58 min 53 s
